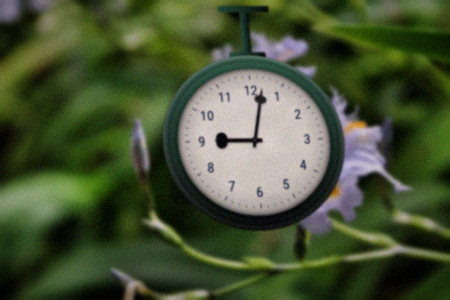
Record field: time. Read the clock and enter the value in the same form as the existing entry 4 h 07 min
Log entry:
9 h 02 min
